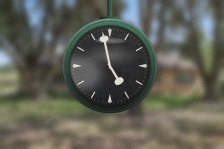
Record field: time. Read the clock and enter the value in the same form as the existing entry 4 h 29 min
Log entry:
4 h 58 min
